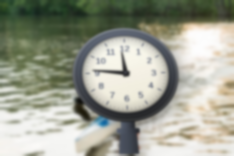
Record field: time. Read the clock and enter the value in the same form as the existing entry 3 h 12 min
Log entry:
11 h 46 min
